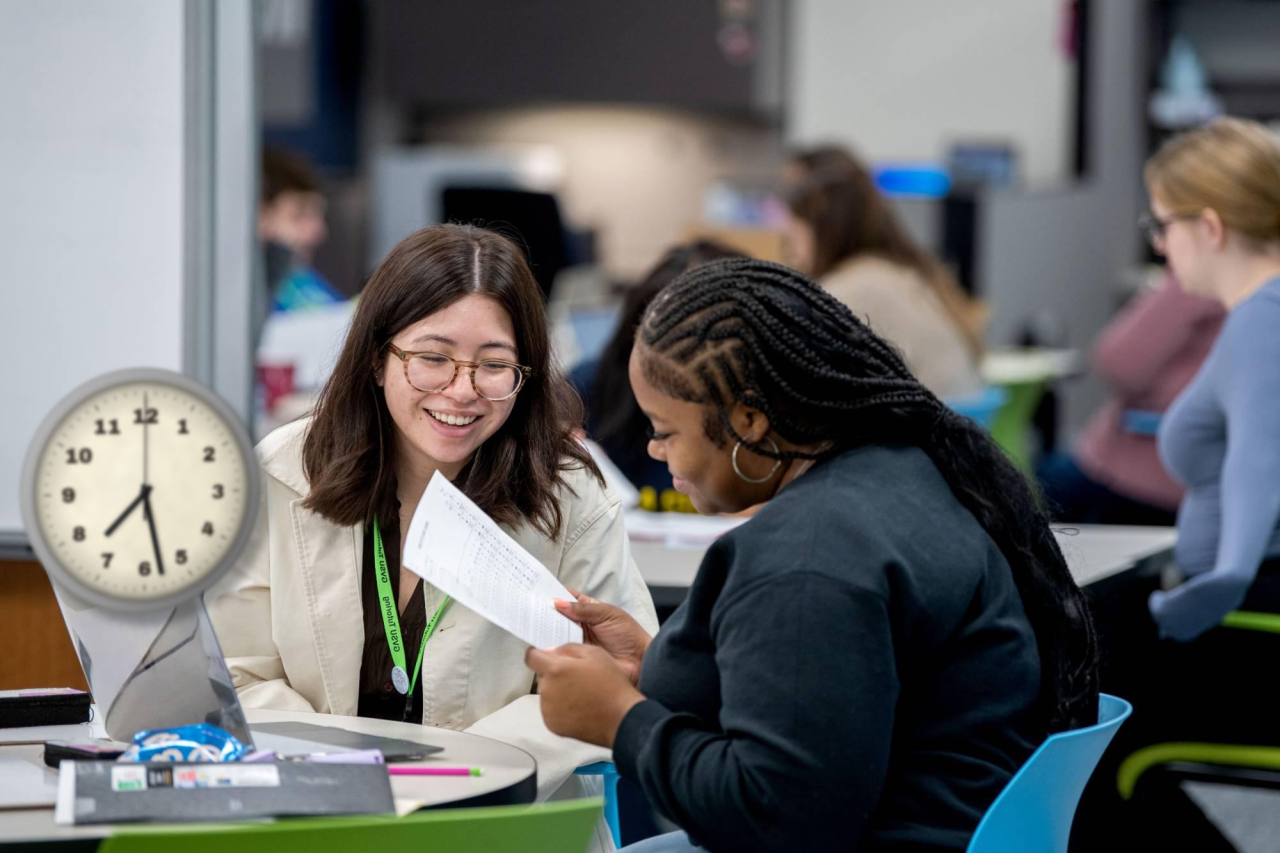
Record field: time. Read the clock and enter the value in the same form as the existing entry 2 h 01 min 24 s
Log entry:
7 h 28 min 00 s
